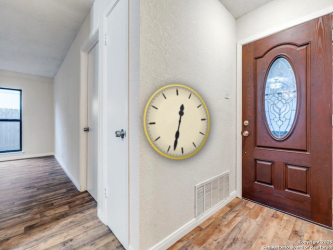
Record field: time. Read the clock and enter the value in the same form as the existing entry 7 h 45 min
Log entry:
12 h 33 min
